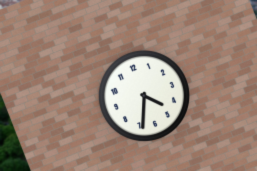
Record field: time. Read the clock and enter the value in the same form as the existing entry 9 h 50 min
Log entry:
4 h 34 min
